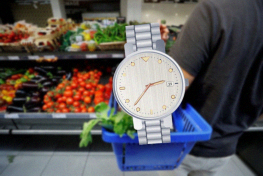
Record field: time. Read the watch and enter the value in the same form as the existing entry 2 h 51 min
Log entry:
2 h 37 min
